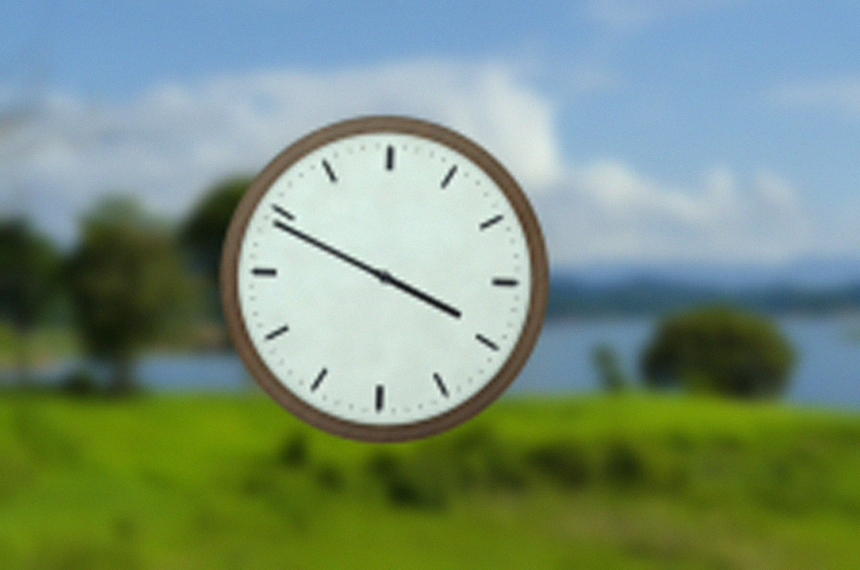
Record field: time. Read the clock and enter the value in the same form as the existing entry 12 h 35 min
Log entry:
3 h 49 min
